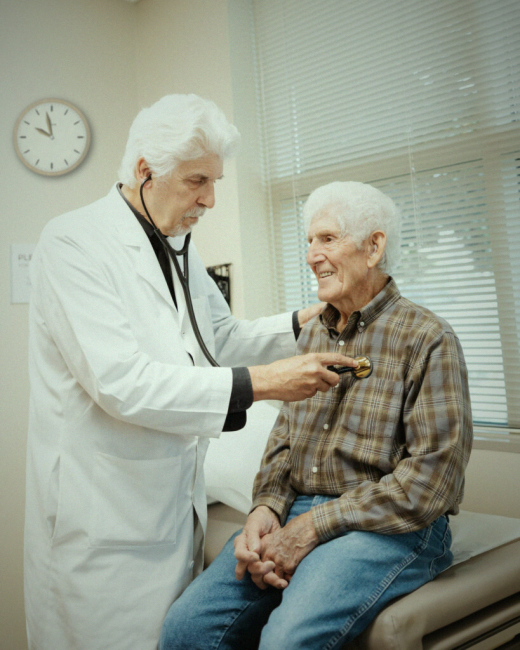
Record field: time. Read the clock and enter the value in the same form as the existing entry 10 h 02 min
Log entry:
9 h 58 min
